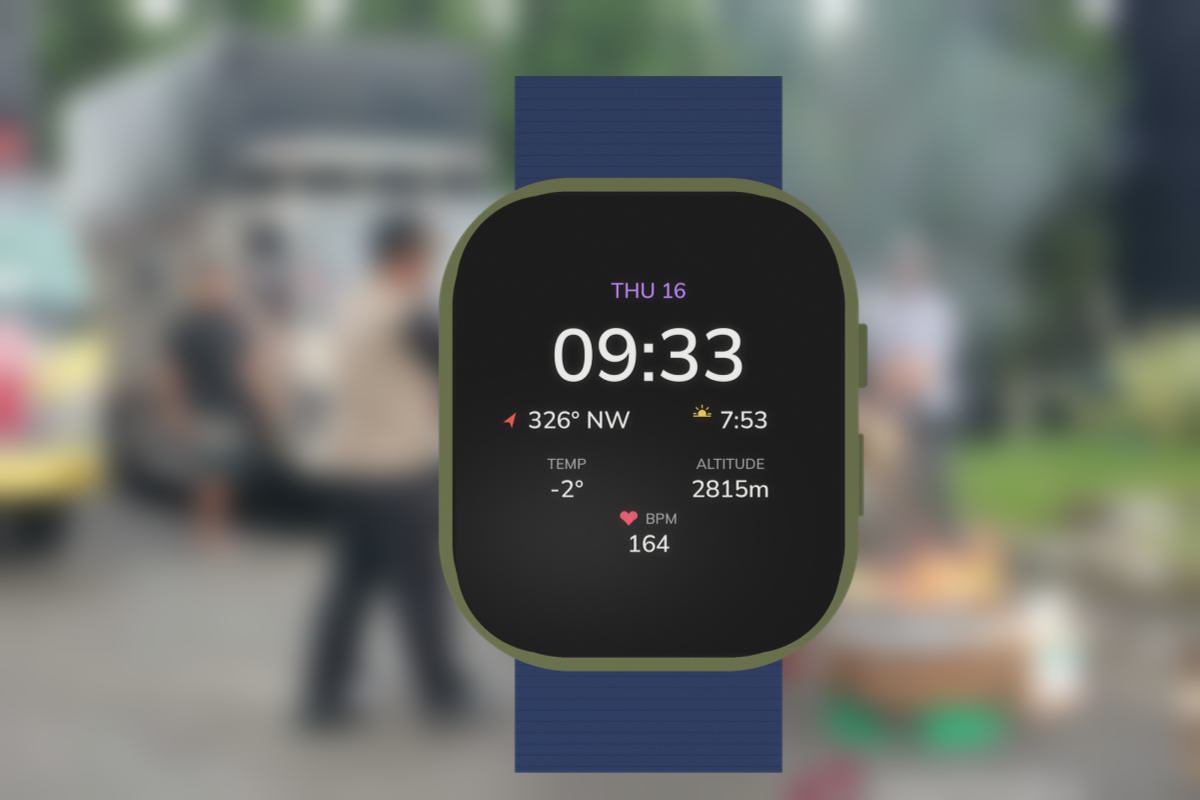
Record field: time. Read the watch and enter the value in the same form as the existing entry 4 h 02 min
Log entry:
9 h 33 min
